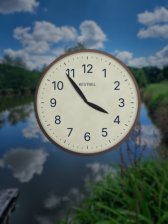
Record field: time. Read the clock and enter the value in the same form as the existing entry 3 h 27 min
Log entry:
3 h 54 min
